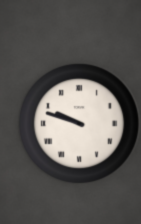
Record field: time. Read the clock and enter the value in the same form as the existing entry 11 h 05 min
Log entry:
9 h 48 min
